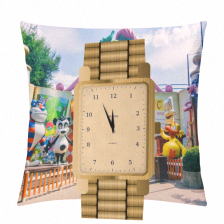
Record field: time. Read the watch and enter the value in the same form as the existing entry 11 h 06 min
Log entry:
11 h 56 min
